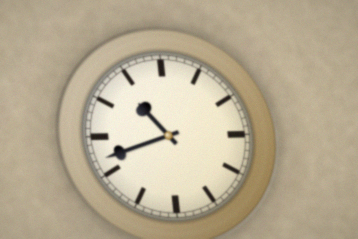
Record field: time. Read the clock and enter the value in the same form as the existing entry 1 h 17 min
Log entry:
10 h 42 min
